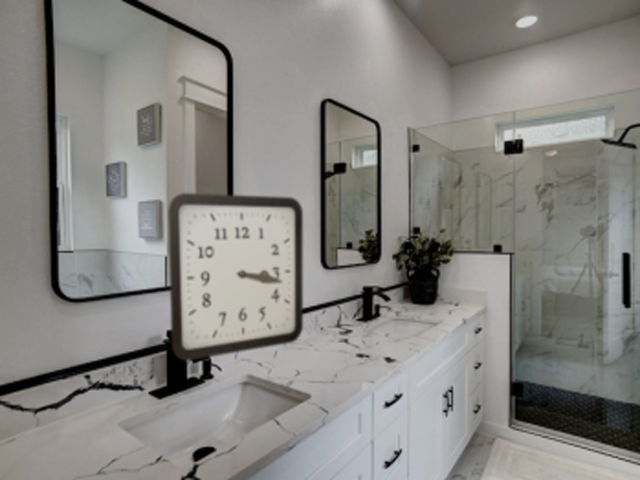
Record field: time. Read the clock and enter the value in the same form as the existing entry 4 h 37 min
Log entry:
3 h 17 min
